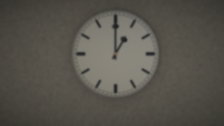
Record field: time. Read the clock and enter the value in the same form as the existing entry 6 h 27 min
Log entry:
1 h 00 min
